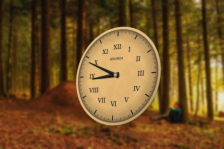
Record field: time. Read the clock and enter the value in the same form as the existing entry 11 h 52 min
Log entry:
8 h 49 min
